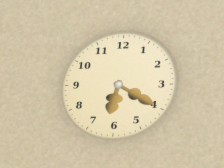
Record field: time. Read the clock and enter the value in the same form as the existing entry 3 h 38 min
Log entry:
6 h 20 min
